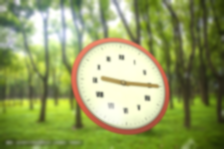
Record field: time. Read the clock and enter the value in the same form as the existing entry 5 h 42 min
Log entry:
9 h 15 min
